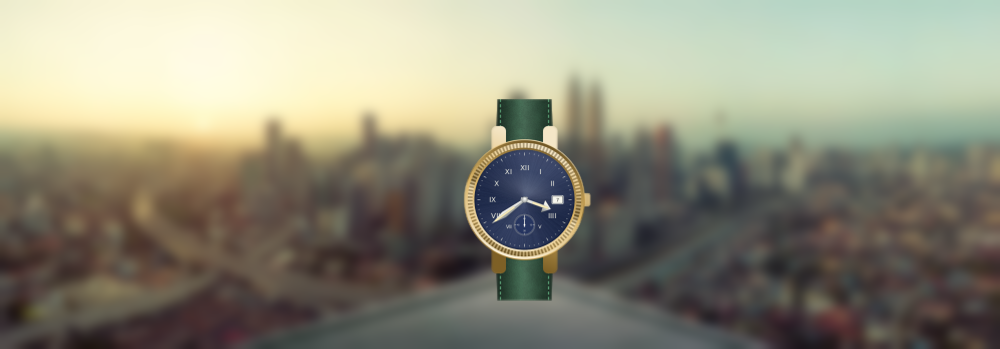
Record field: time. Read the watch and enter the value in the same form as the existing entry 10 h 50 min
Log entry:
3 h 39 min
